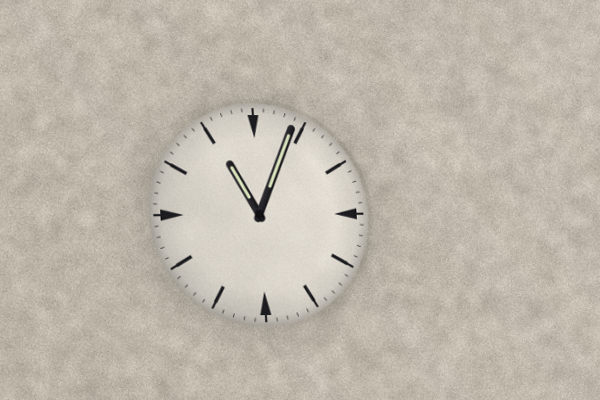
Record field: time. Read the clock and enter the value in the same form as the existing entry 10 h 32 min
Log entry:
11 h 04 min
